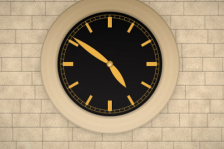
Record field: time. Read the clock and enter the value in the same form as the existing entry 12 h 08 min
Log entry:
4 h 51 min
